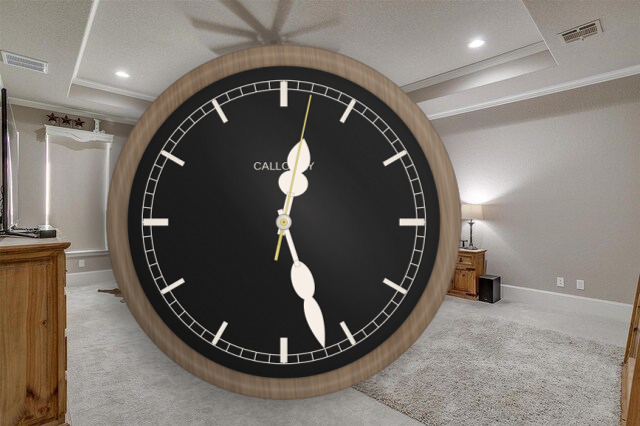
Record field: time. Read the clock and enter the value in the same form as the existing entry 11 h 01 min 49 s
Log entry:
12 h 27 min 02 s
